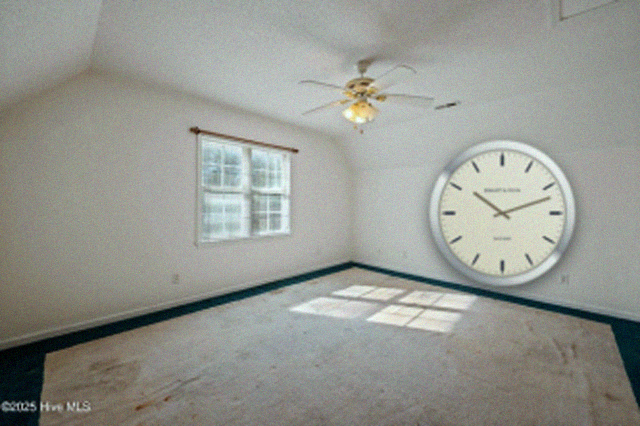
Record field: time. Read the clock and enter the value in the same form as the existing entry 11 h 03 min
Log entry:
10 h 12 min
